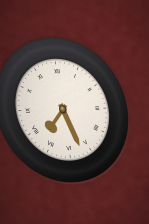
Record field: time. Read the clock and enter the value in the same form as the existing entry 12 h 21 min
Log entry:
7 h 27 min
